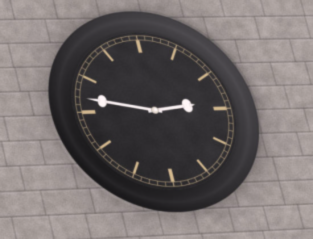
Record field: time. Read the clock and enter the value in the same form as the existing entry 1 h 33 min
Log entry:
2 h 47 min
